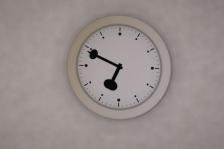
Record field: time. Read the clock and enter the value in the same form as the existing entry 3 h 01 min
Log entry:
6 h 49 min
